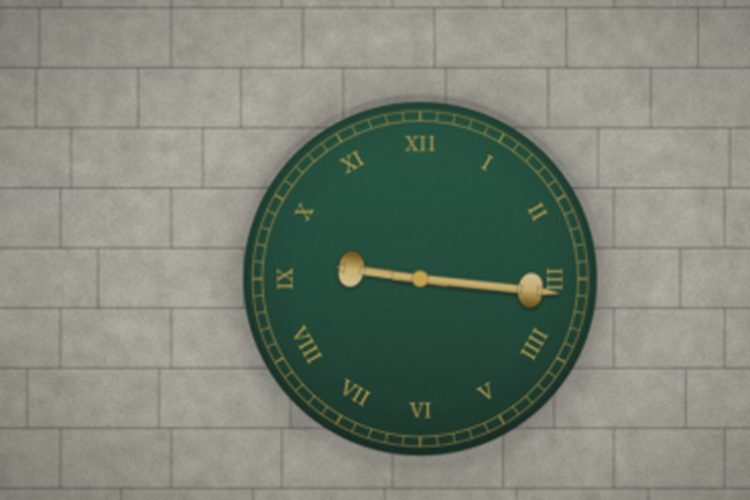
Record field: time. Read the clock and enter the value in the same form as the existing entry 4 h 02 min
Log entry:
9 h 16 min
